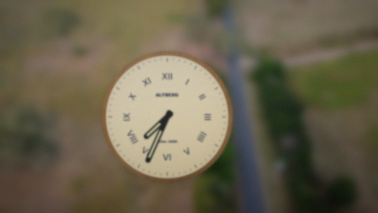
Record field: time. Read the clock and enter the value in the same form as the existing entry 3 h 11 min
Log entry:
7 h 34 min
